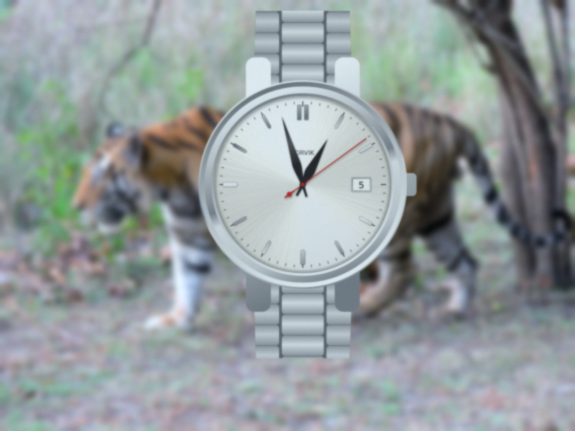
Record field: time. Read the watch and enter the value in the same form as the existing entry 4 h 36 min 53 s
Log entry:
12 h 57 min 09 s
